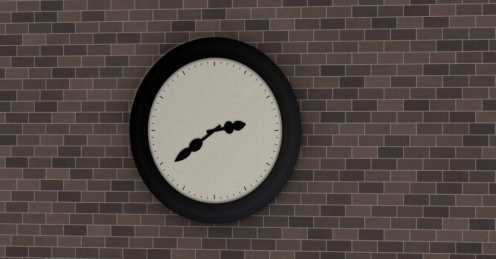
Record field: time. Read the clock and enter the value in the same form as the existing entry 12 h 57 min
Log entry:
2 h 39 min
